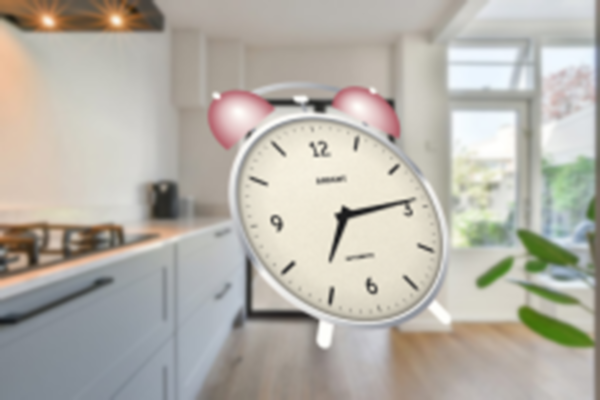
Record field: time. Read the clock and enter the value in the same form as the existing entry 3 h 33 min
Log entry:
7 h 14 min
